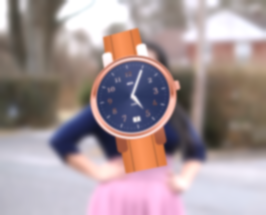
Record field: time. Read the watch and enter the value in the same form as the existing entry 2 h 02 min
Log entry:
5 h 05 min
